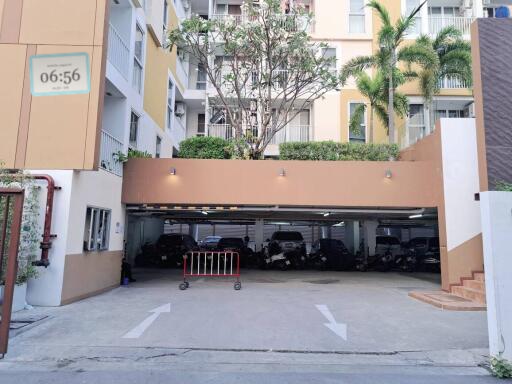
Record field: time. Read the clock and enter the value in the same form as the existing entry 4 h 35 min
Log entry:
6 h 56 min
